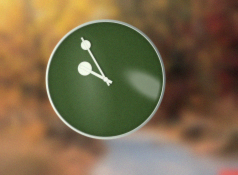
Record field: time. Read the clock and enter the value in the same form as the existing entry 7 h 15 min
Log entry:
9 h 55 min
